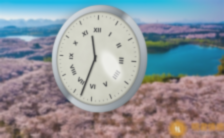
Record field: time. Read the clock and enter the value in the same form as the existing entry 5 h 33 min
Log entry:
11 h 33 min
